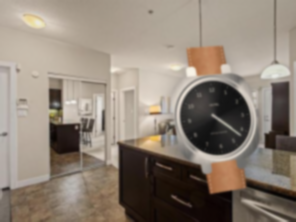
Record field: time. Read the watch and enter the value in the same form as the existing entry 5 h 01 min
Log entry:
4 h 22 min
